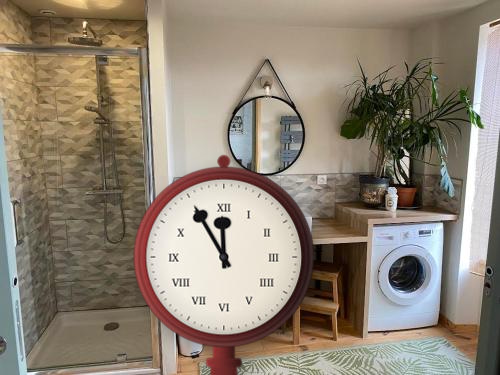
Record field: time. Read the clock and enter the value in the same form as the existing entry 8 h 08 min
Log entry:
11 h 55 min
